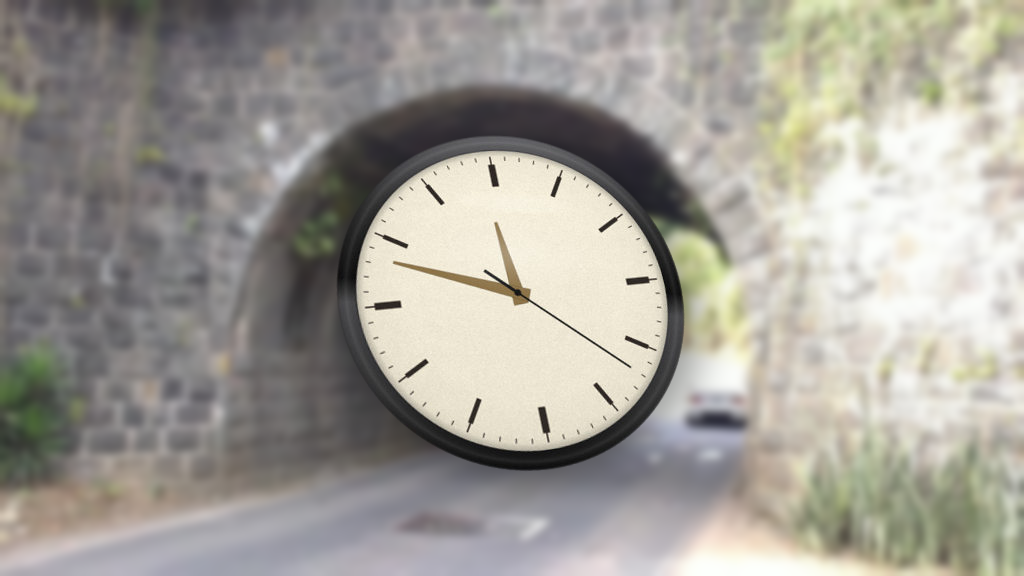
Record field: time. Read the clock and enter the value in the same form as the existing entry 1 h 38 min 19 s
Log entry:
11 h 48 min 22 s
